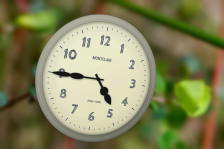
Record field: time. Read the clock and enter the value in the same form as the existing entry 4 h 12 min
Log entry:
4 h 45 min
